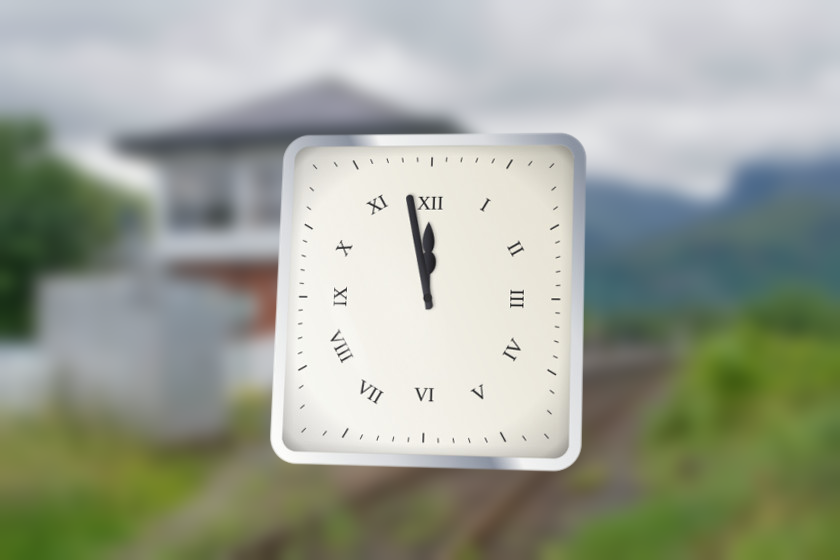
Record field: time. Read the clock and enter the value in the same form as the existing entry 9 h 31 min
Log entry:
11 h 58 min
